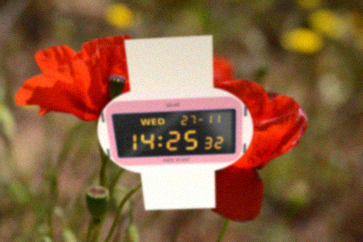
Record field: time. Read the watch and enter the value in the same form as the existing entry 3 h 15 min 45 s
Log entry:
14 h 25 min 32 s
